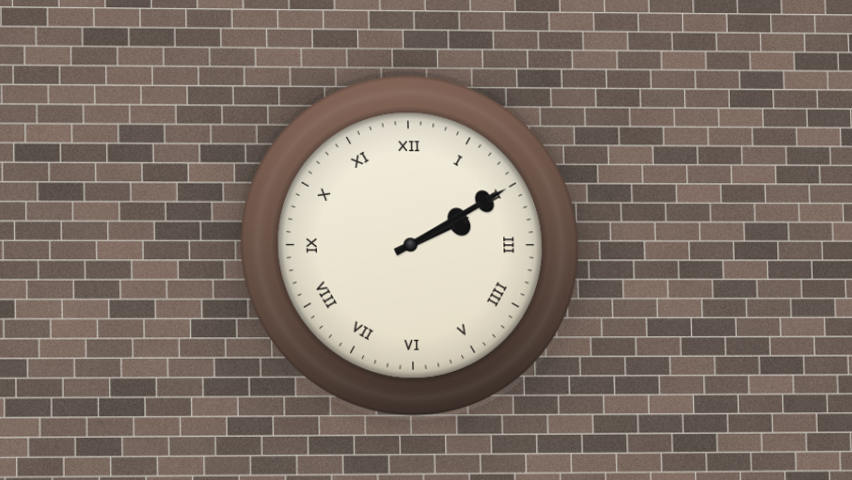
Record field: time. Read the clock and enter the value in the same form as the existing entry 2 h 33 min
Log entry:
2 h 10 min
